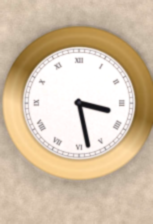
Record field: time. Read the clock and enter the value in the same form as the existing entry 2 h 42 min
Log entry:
3 h 28 min
